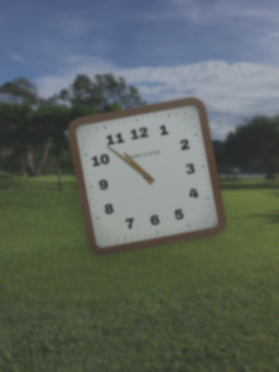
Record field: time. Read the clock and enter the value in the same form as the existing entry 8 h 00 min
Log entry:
10 h 53 min
